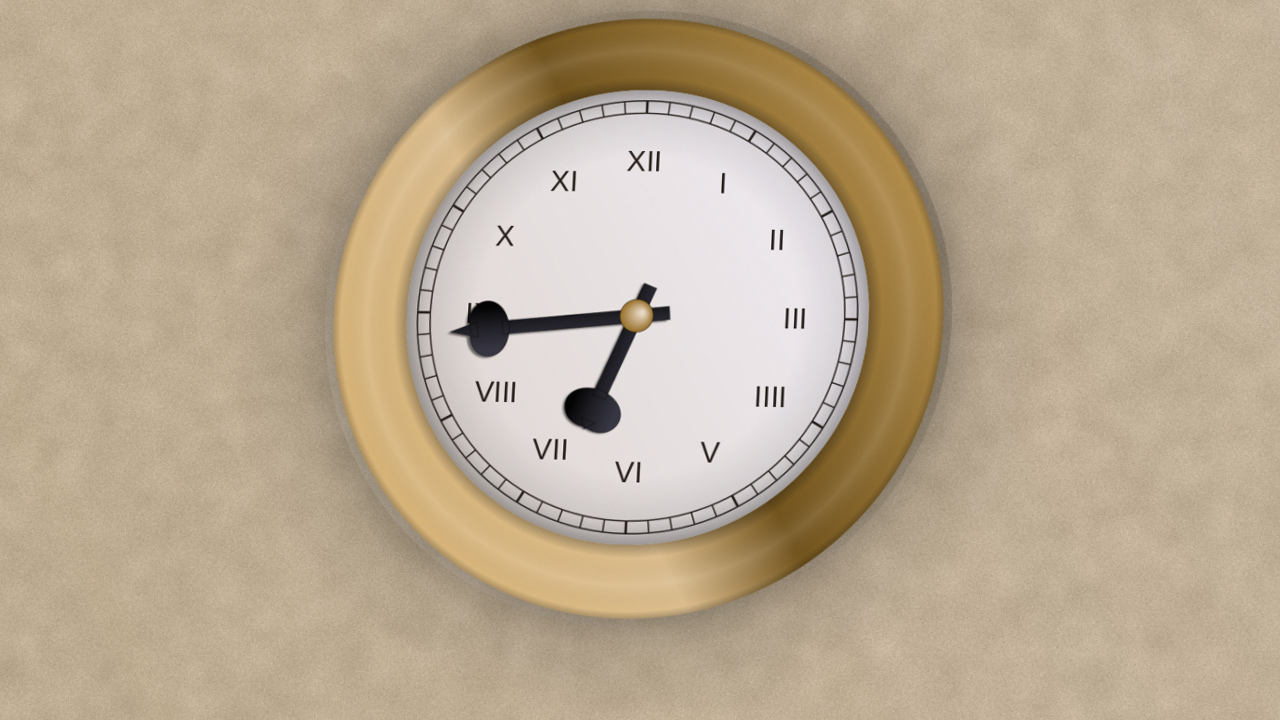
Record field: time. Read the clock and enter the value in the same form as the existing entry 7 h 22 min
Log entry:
6 h 44 min
